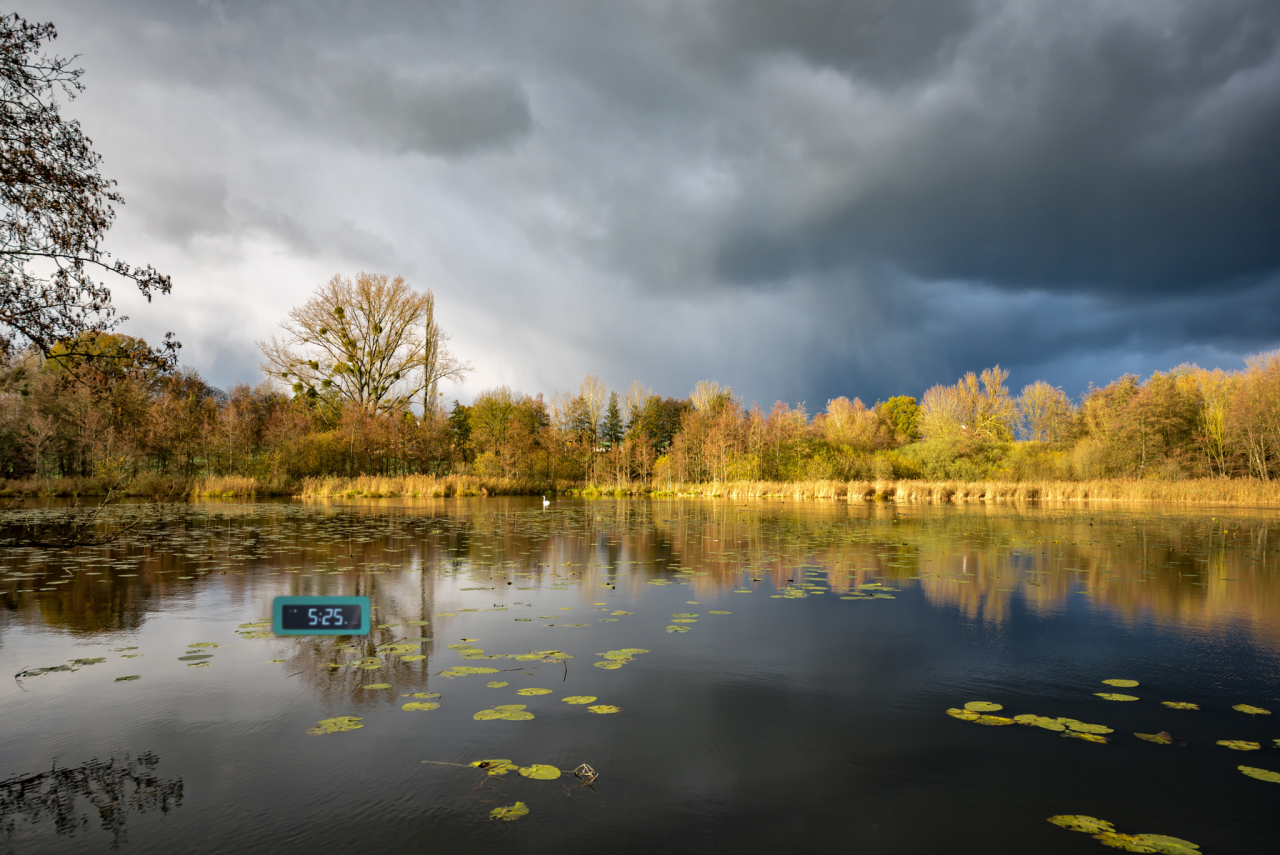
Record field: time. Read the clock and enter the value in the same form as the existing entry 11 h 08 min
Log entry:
5 h 25 min
